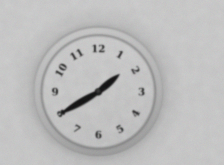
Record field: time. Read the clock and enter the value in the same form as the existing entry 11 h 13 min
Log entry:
1 h 40 min
